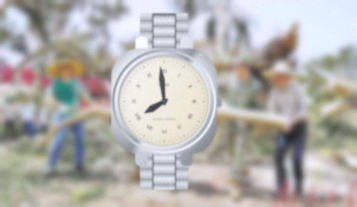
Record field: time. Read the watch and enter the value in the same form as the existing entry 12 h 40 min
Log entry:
7 h 59 min
